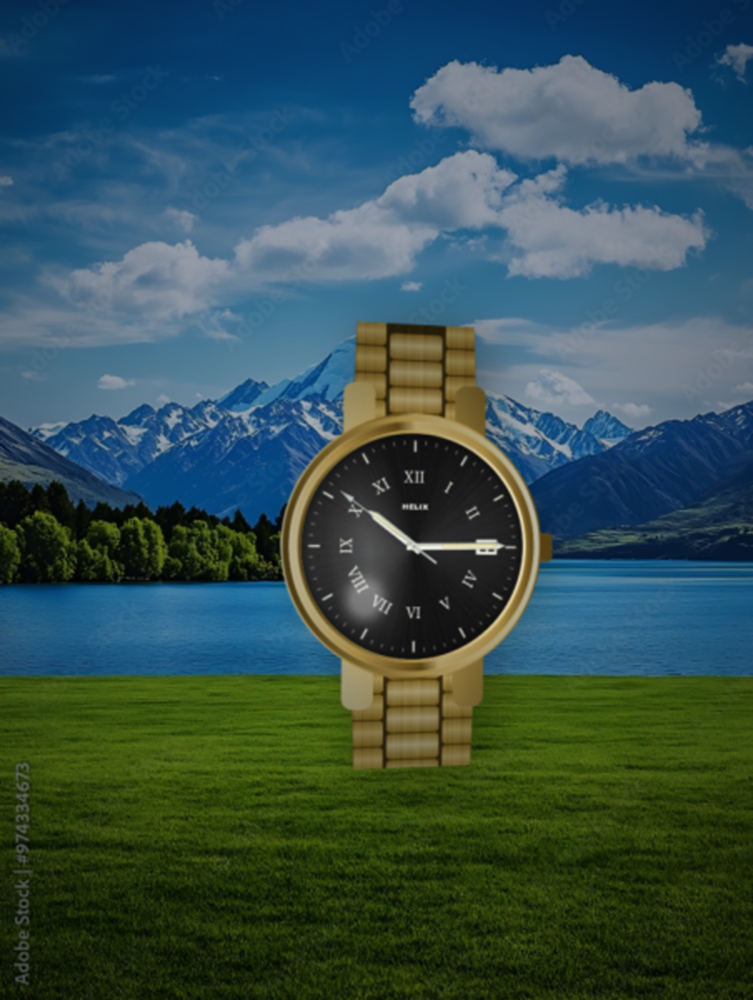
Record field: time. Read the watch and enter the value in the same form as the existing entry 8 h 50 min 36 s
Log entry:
10 h 14 min 51 s
